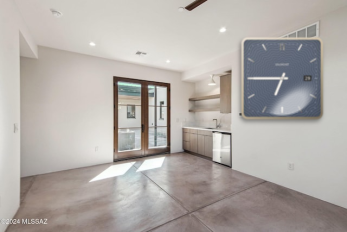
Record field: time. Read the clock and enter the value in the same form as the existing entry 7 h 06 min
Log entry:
6 h 45 min
